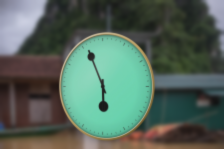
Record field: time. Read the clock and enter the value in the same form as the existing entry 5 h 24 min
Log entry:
5 h 56 min
